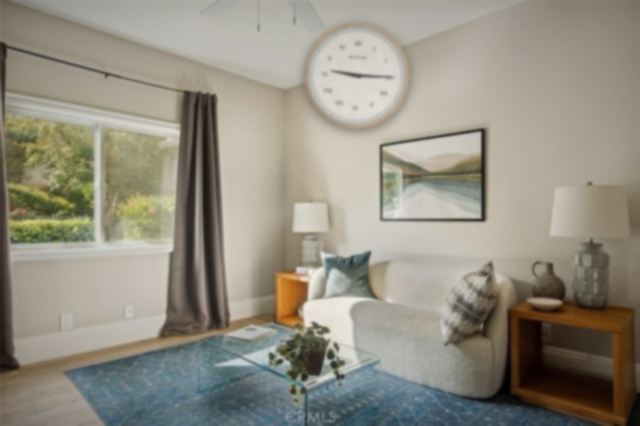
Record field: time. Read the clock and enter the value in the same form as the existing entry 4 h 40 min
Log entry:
9 h 15 min
